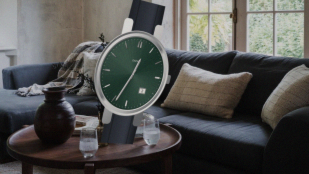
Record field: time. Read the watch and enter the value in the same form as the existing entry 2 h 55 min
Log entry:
12 h 34 min
